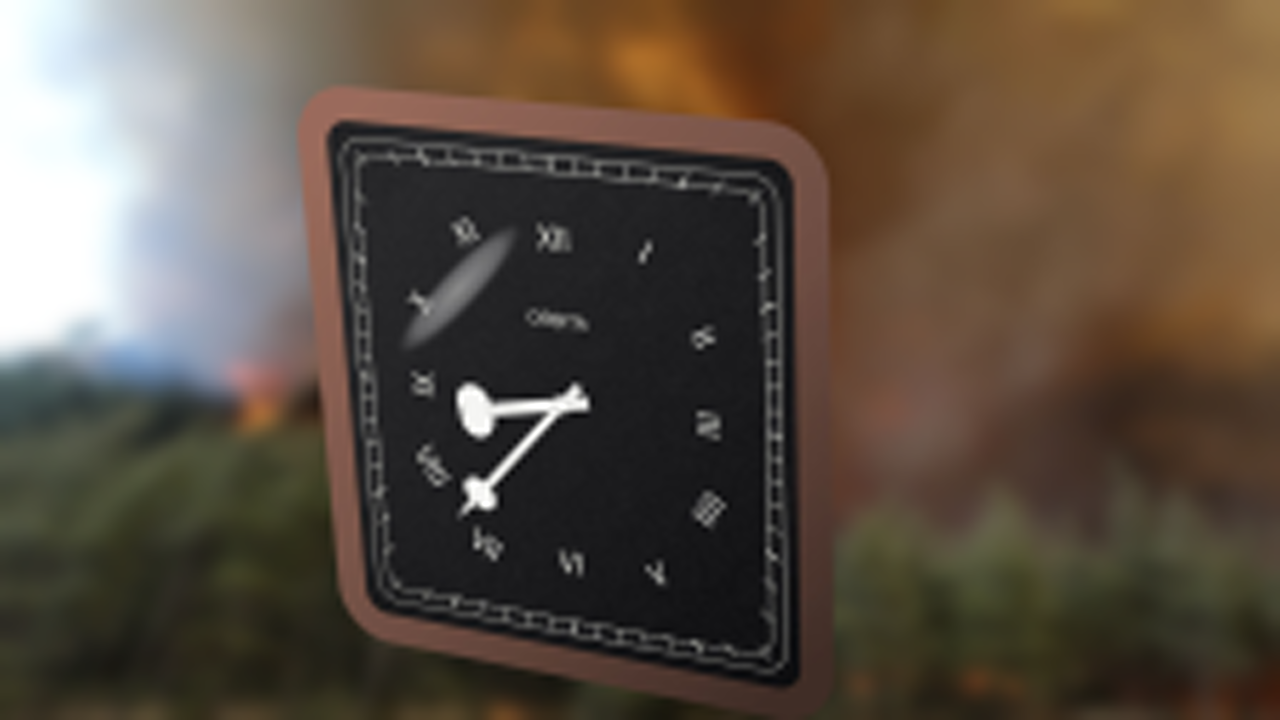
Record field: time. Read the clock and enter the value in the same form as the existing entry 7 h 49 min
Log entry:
8 h 37 min
